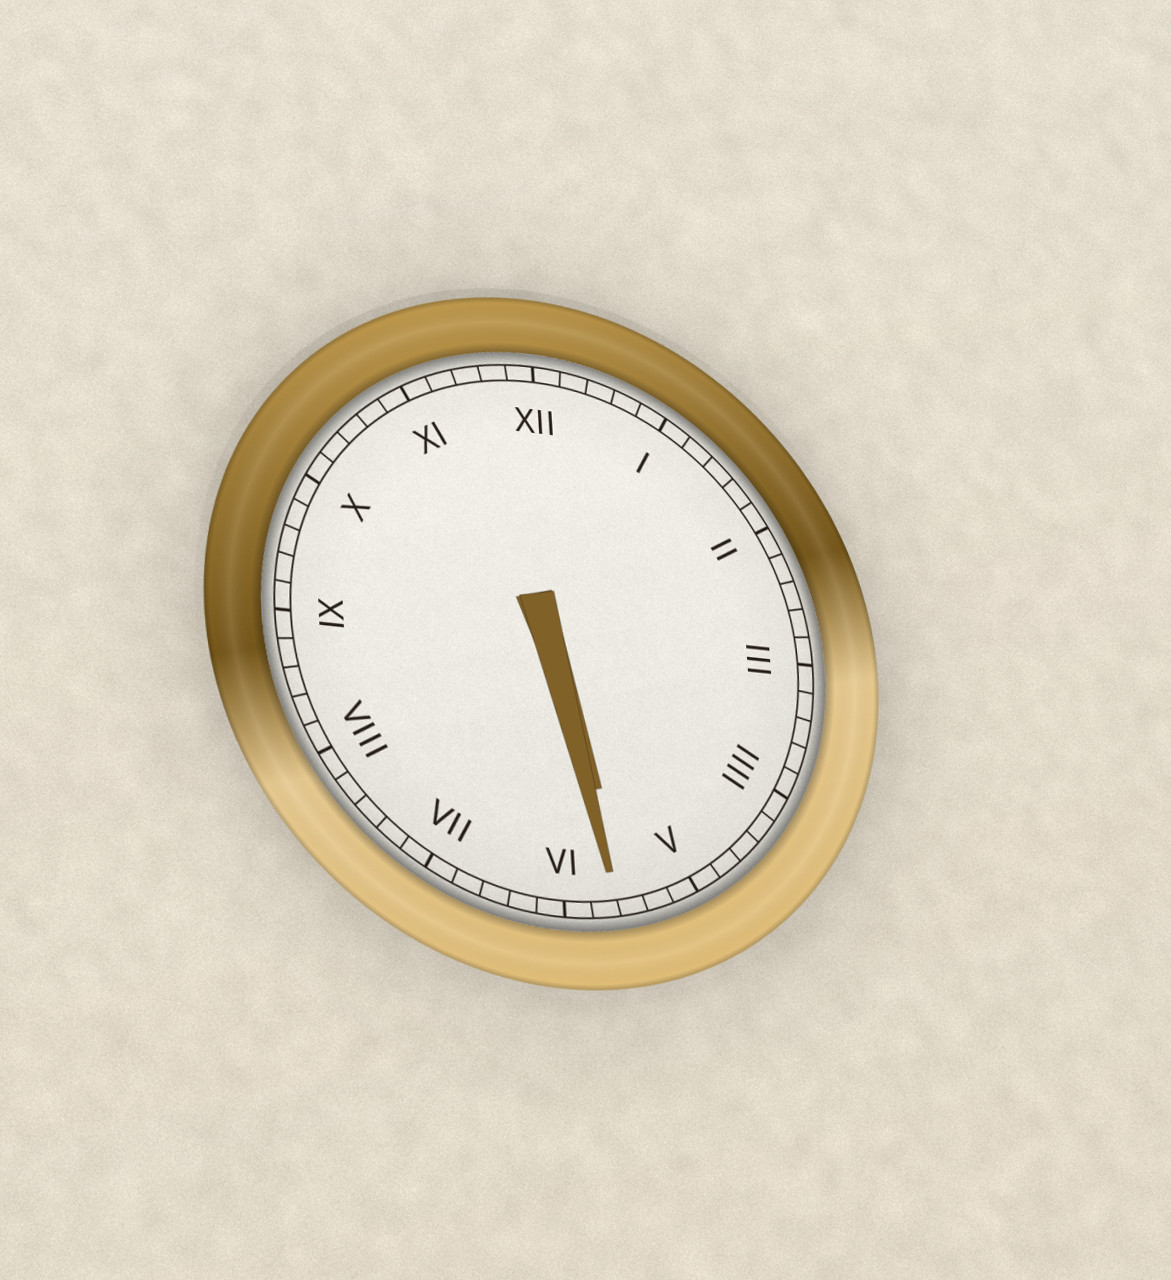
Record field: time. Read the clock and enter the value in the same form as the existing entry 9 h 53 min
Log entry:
5 h 28 min
